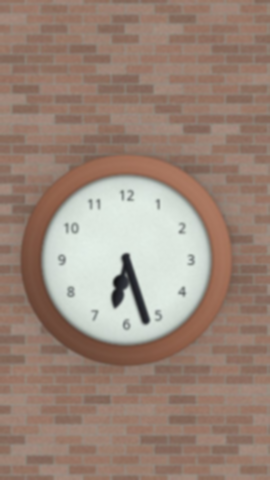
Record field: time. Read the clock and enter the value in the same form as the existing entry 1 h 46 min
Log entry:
6 h 27 min
